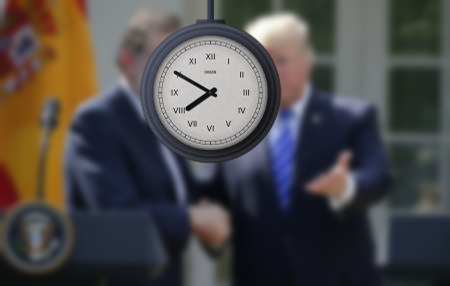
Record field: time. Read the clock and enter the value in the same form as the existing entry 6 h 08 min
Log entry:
7 h 50 min
